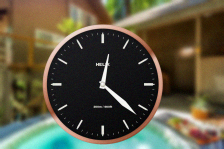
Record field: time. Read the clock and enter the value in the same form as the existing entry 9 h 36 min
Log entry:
12 h 22 min
